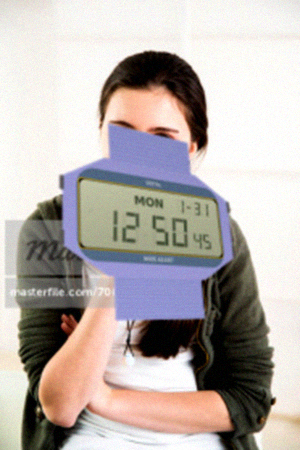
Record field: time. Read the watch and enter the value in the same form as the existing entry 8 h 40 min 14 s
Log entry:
12 h 50 min 45 s
